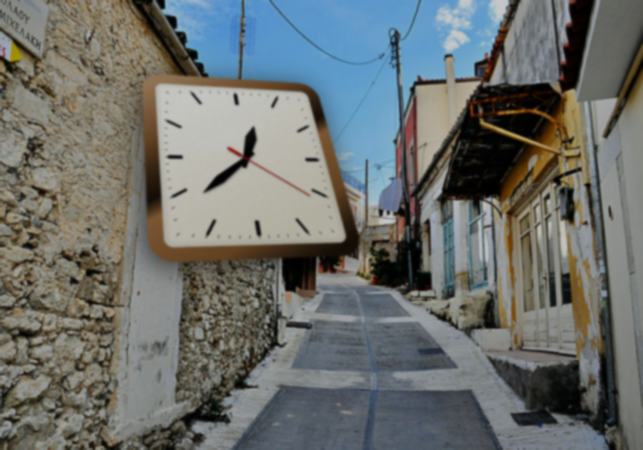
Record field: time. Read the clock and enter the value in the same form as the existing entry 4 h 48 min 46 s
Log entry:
12 h 38 min 21 s
